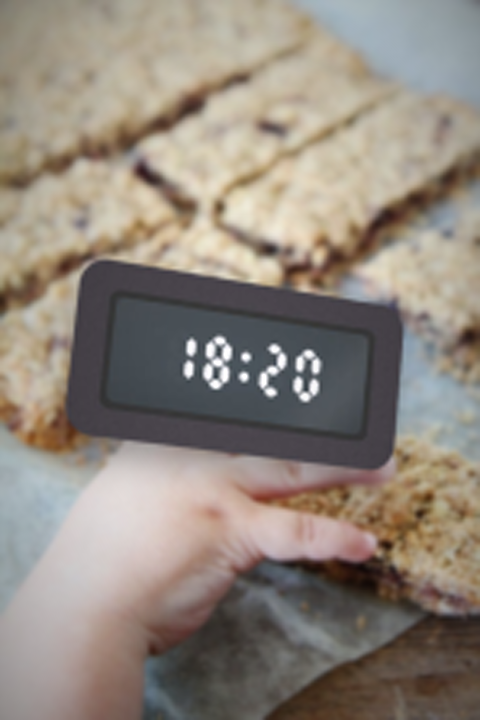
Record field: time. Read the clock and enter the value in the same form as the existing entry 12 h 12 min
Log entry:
18 h 20 min
